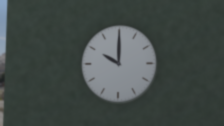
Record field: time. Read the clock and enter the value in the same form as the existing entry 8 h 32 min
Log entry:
10 h 00 min
